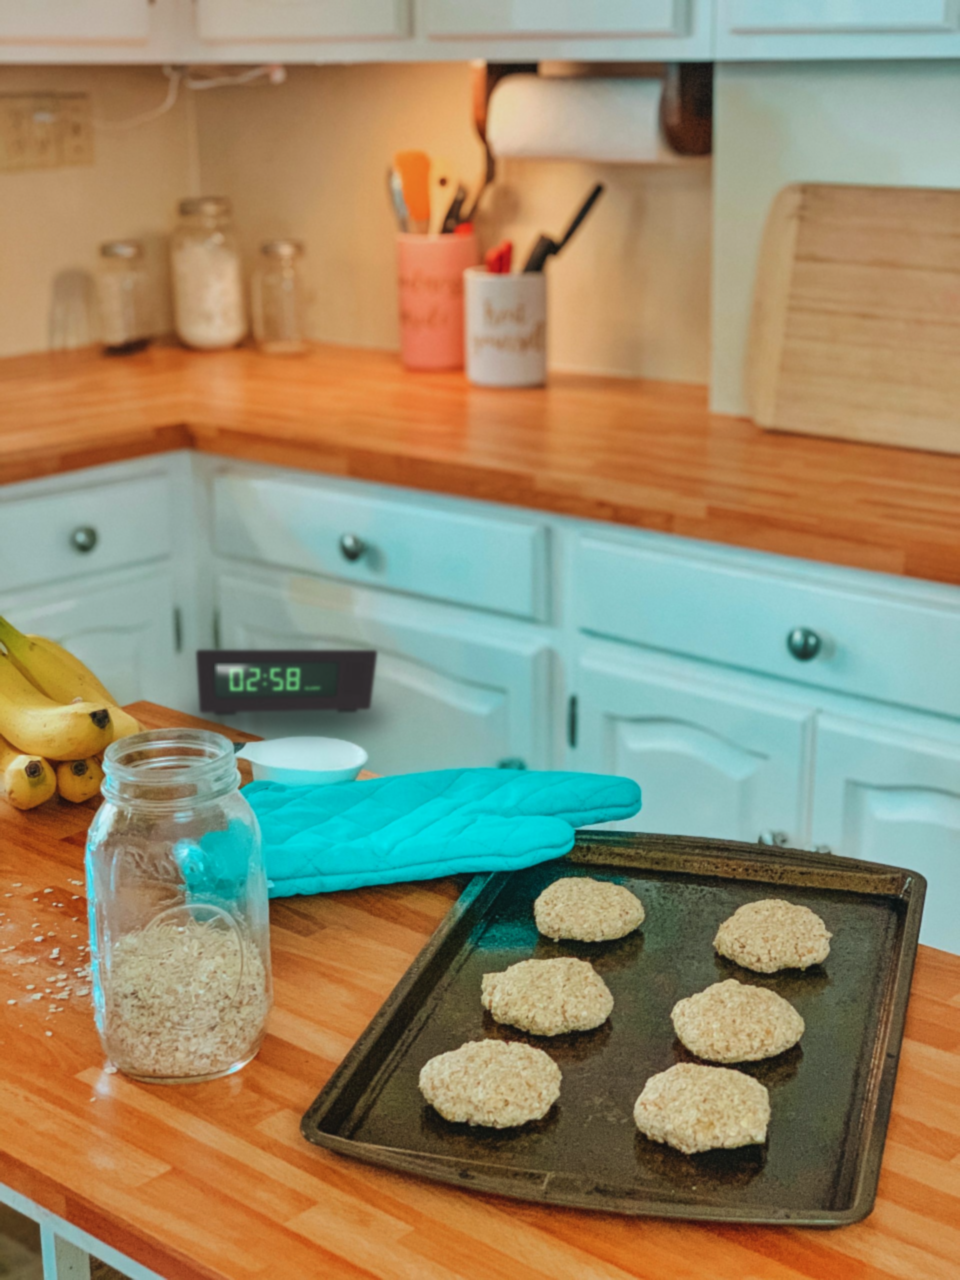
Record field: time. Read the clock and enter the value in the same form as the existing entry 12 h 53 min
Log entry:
2 h 58 min
